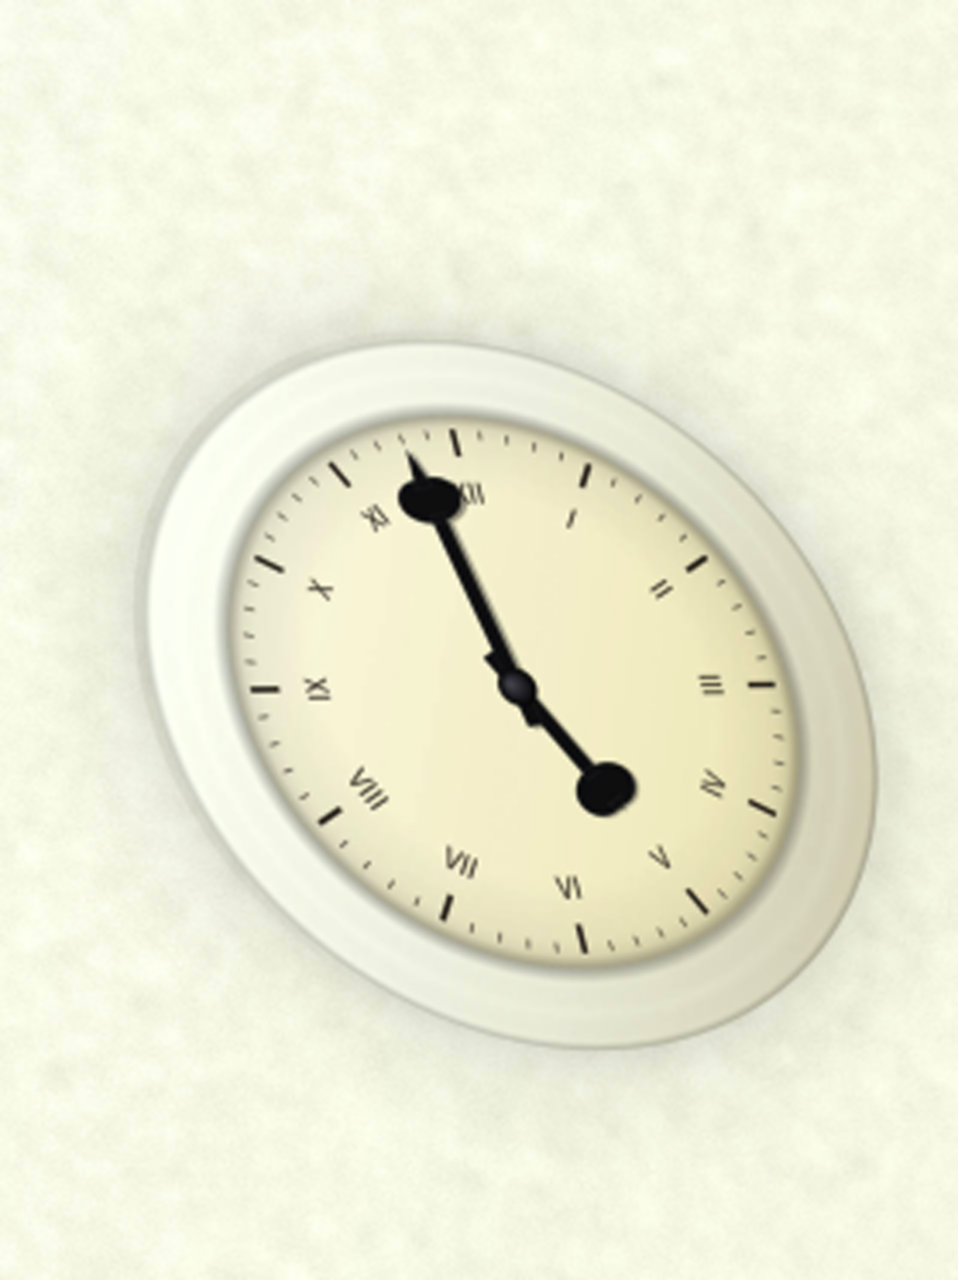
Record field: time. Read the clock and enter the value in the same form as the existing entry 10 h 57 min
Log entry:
4 h 58 min
